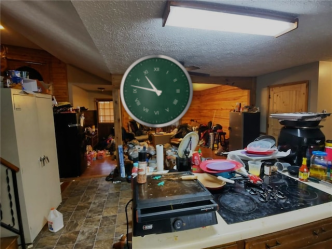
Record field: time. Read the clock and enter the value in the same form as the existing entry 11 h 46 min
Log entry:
10 h 47 min
